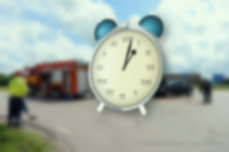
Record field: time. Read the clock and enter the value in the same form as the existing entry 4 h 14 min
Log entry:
1 h 02 min
